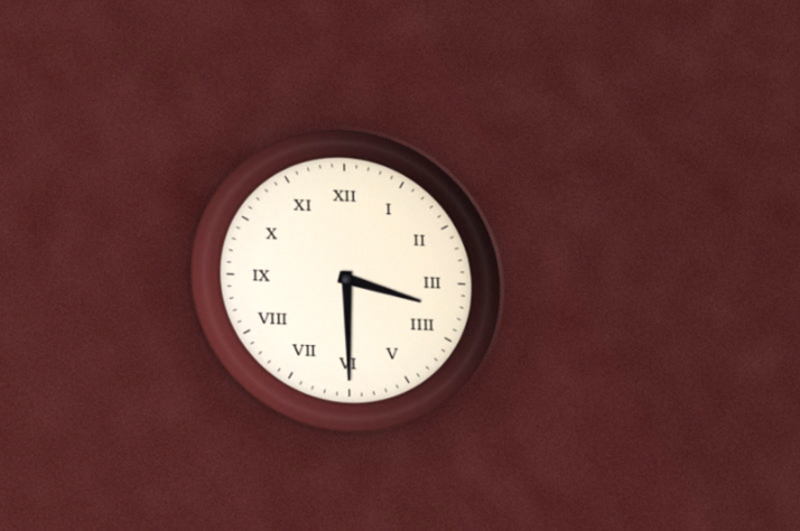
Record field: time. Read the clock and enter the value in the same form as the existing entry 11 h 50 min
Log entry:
3 h 30 min
